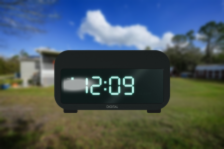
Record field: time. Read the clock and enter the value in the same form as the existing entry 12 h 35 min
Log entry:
12 h 09 min
